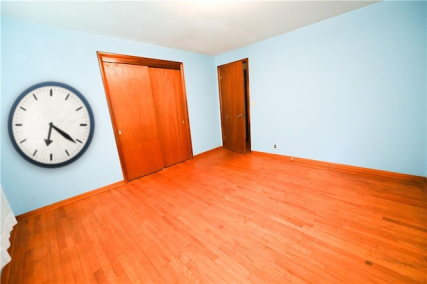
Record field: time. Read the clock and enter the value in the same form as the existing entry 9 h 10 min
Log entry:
6 h 21 min
